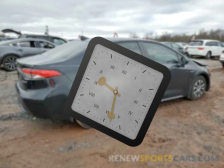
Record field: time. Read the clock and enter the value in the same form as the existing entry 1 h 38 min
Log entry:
9 h 28 min
